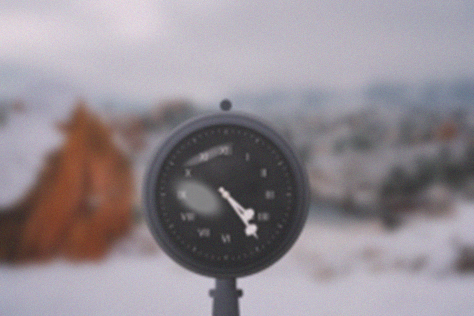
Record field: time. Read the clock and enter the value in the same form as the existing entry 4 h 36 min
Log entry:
4 h 24 min
